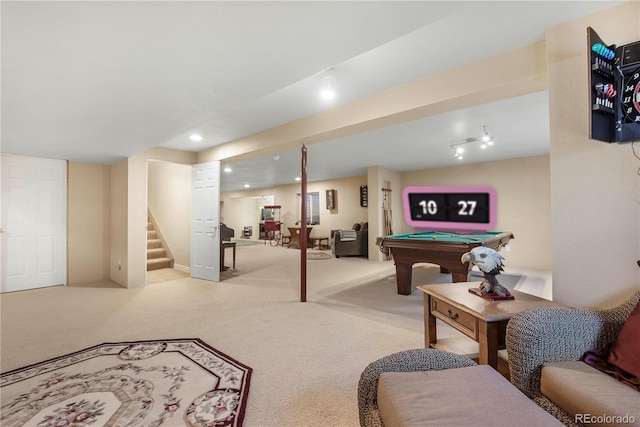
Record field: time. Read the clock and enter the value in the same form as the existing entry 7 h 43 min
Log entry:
10 h 27 min
